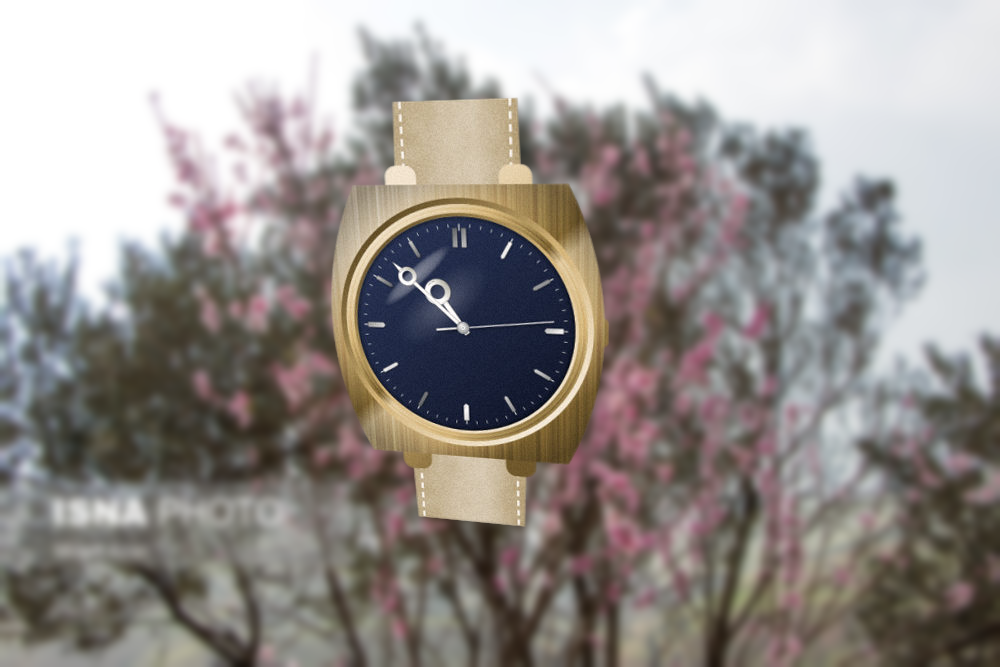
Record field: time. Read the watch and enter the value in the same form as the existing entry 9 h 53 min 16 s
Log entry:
10 h 52 min 14 s
